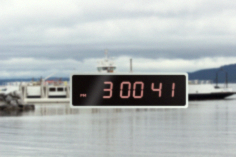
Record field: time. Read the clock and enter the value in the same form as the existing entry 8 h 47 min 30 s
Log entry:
3 h 00 min 41 s
